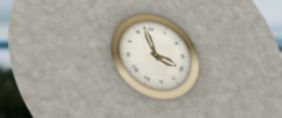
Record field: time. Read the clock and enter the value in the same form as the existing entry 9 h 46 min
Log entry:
3 h 58 min
